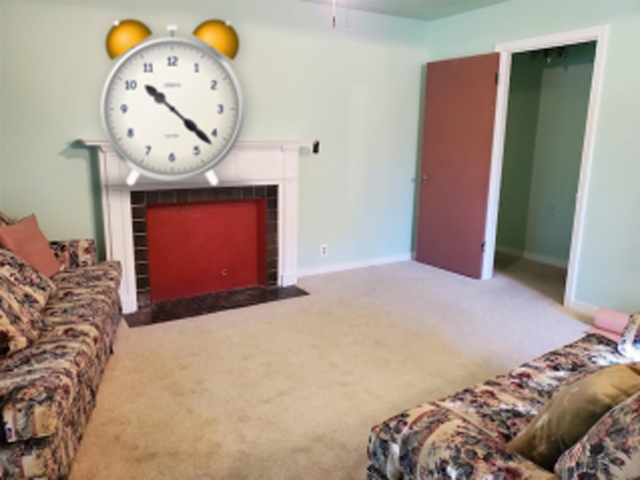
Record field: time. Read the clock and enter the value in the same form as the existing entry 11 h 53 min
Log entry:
10 h 22 min
